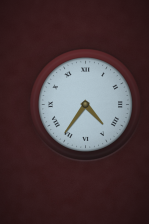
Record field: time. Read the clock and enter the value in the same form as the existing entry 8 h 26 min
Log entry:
4 h 36 min
